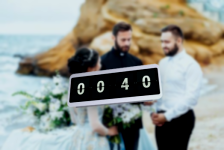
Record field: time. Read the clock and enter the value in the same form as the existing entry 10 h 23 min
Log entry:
0 h 40 min
